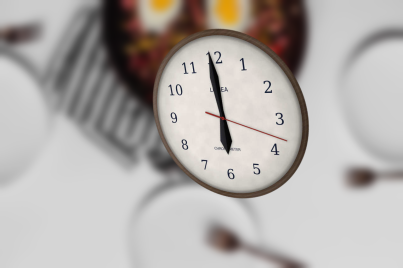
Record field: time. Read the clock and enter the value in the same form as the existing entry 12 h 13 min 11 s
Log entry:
5 h 59 min 18 s
